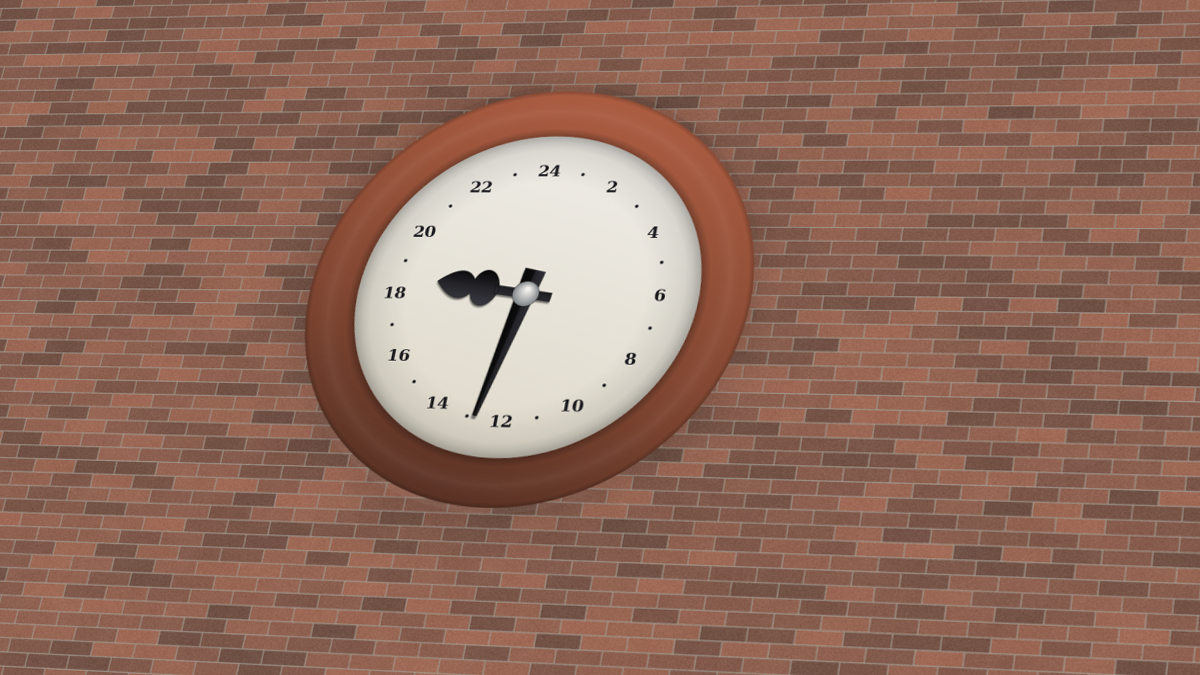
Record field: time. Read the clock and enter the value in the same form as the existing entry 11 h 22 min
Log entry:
18 h 32 min
